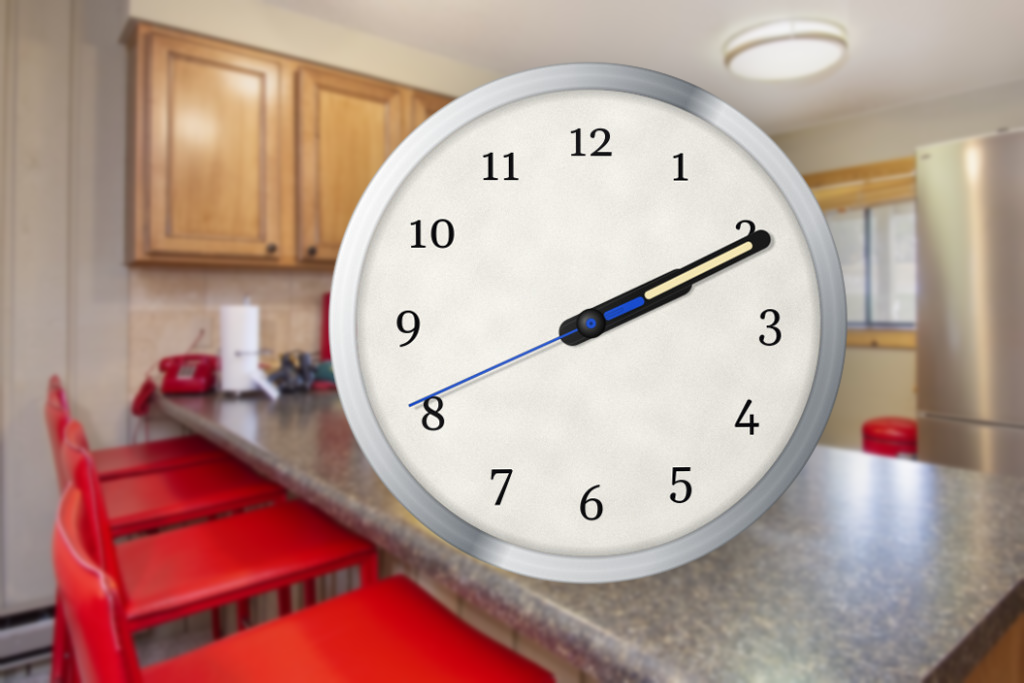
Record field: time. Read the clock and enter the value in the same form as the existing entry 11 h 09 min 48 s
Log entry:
2 h 10 min 41 s
